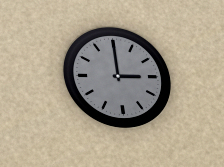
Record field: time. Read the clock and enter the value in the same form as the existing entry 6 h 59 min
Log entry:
3 h 00 min
